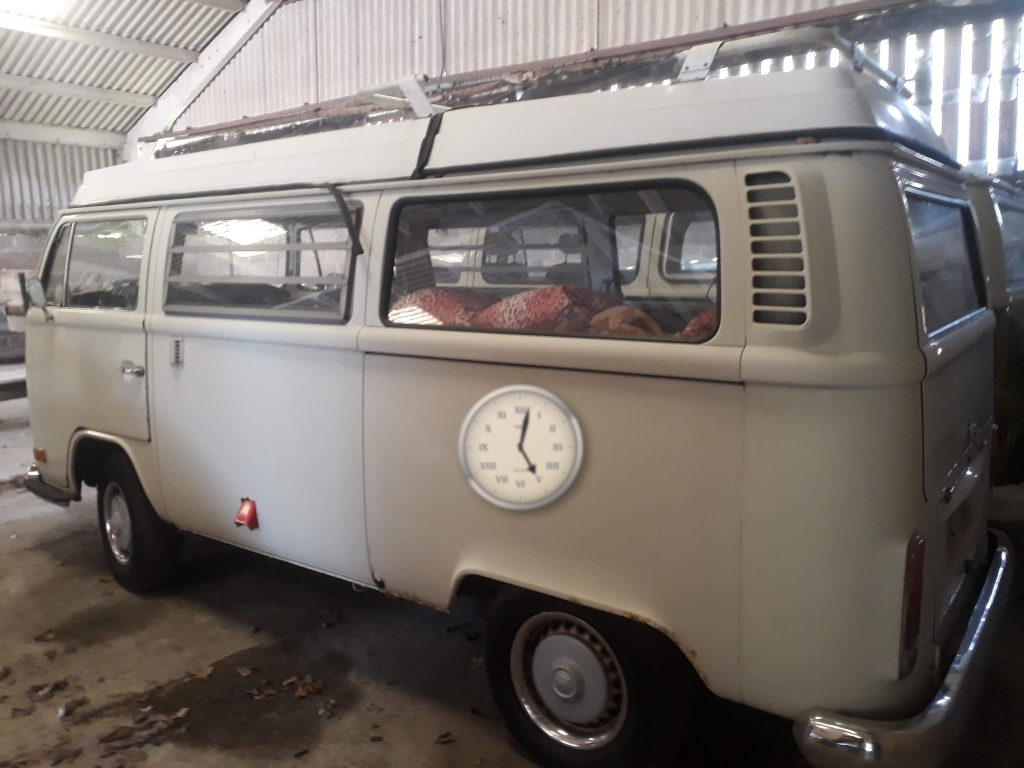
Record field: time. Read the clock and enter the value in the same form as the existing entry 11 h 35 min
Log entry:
5 h 02 min
